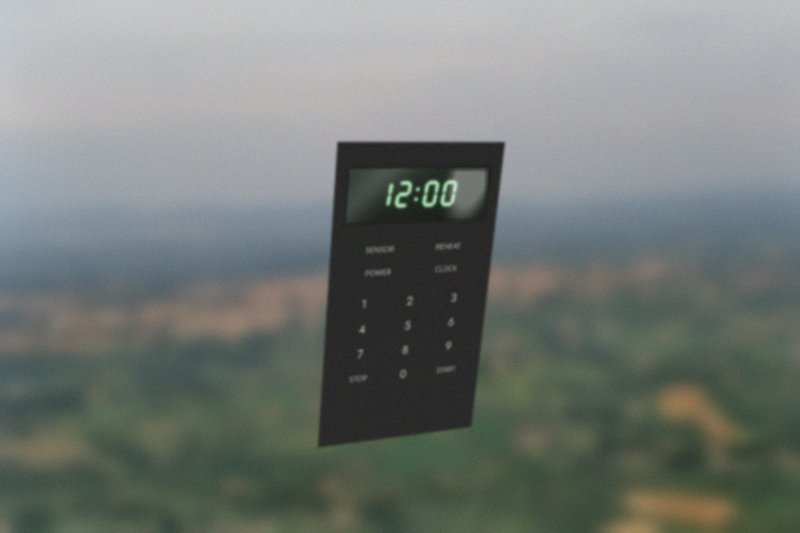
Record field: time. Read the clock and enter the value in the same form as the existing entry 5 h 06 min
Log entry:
12 h 00 min
